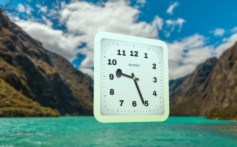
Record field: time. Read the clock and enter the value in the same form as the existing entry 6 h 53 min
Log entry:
9 h 26 min
